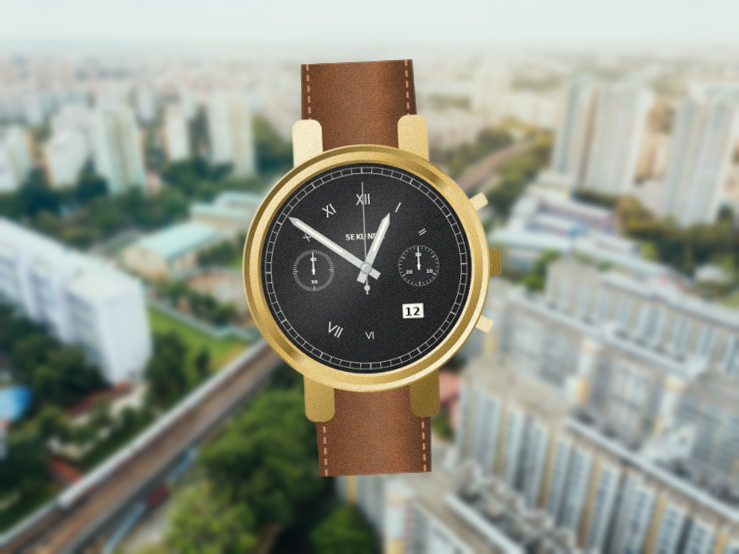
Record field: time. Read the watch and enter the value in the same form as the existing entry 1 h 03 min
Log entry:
12 h 51 min
